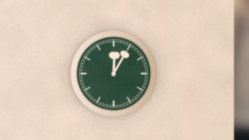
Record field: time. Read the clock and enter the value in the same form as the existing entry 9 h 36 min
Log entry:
12 h 05 min
